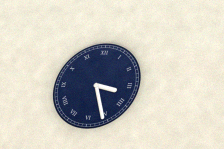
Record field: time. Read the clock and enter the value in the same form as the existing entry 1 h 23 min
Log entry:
3 h 26 min
